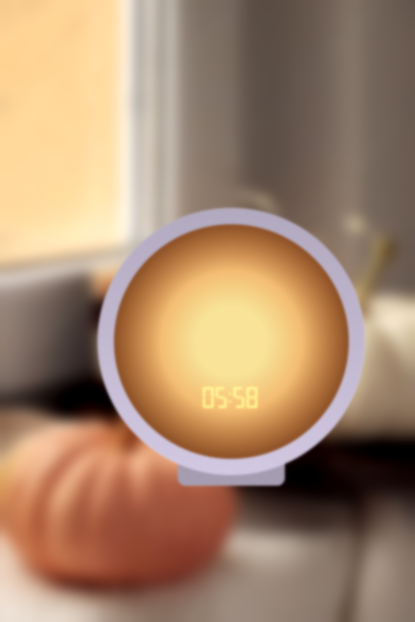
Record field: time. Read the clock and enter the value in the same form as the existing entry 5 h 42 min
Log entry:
5 h 58 min
